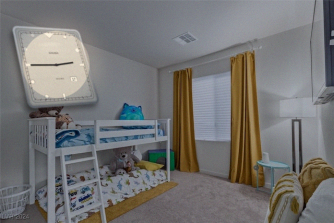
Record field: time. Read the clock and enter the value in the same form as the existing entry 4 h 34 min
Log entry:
2 h 45 min
